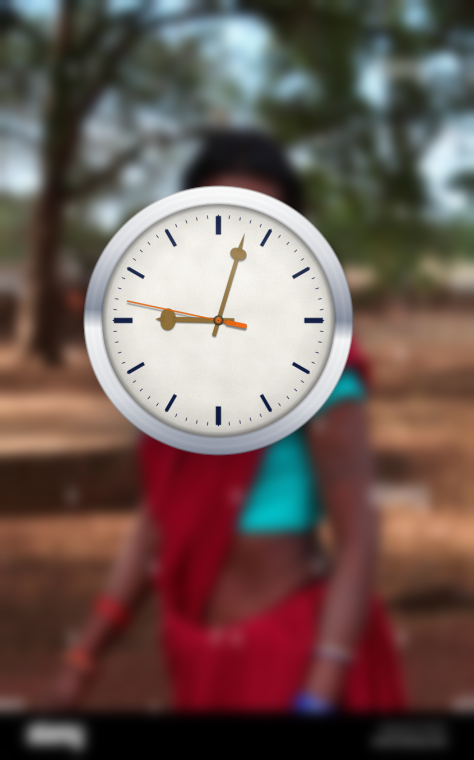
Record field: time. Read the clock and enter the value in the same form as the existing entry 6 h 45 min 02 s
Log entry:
9 h 02 min 47 s
